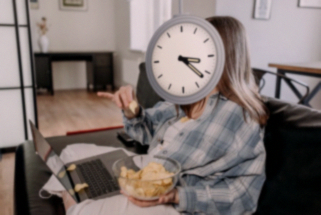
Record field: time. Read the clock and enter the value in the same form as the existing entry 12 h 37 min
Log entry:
3 h 22 min
